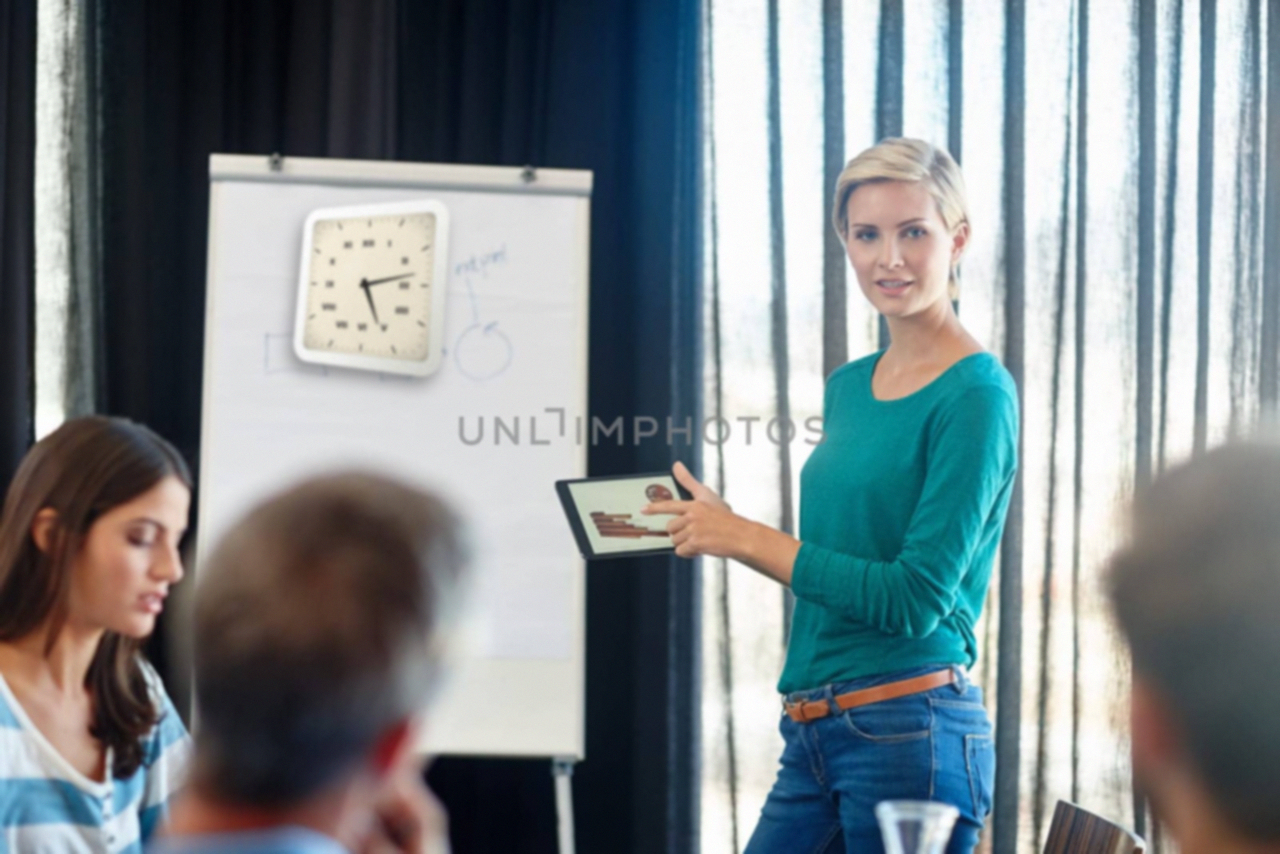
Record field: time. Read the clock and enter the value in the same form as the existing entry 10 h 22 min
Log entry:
5 h 13 min
